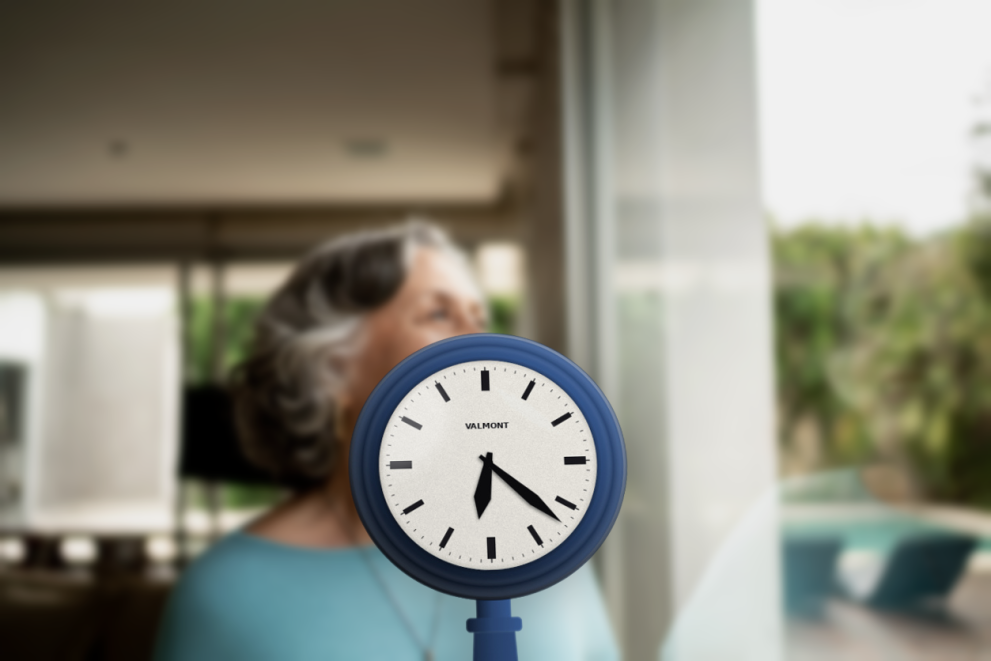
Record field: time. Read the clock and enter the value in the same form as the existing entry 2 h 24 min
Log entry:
6 h 22 min
